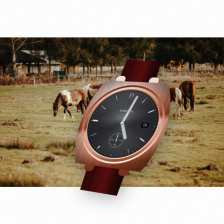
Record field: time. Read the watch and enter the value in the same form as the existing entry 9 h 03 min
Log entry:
5 h 02 min
